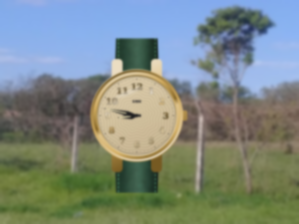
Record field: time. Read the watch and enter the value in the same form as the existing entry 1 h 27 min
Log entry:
8 h 47 min
